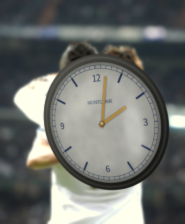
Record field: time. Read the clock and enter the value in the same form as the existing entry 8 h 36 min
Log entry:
2 h 02 min
